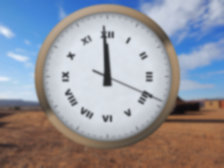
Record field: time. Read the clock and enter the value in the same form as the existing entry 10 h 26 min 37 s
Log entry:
11 h 59 min 19 s
